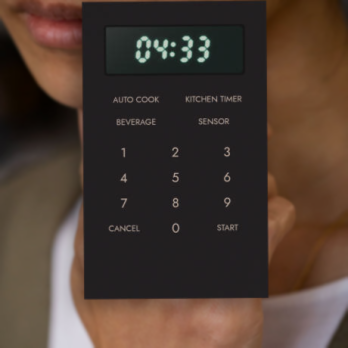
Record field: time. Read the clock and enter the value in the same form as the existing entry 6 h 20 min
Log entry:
4 h 33 min
